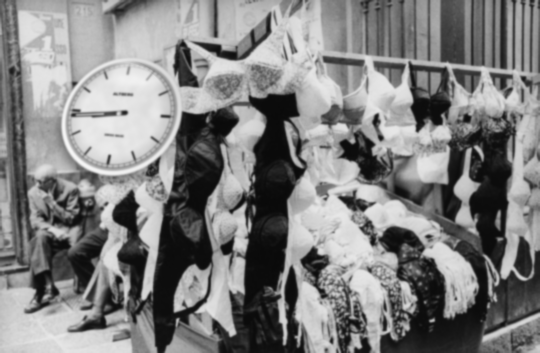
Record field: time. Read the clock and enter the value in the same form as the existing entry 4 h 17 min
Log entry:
8 h 44 min
